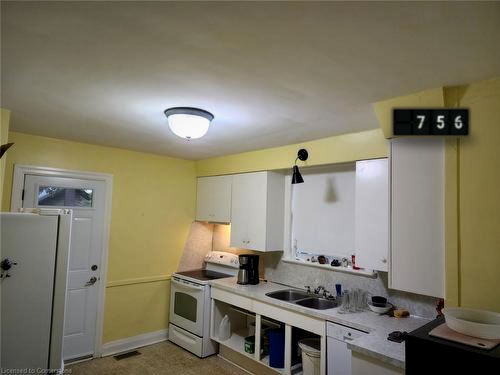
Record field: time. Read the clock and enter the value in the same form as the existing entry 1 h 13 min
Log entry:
7 h 56 min
